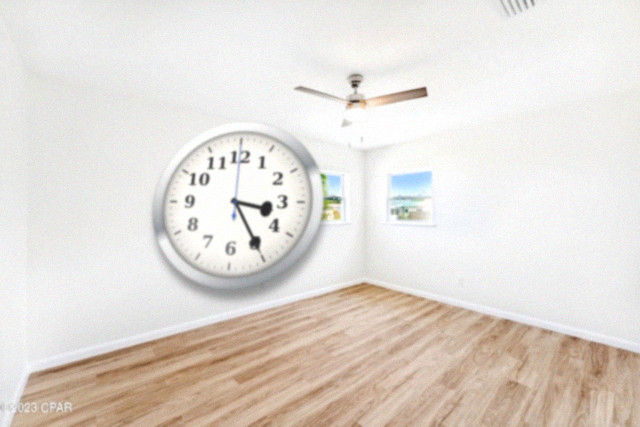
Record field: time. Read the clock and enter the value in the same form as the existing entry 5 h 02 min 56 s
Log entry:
3 h 25 min 00 s
